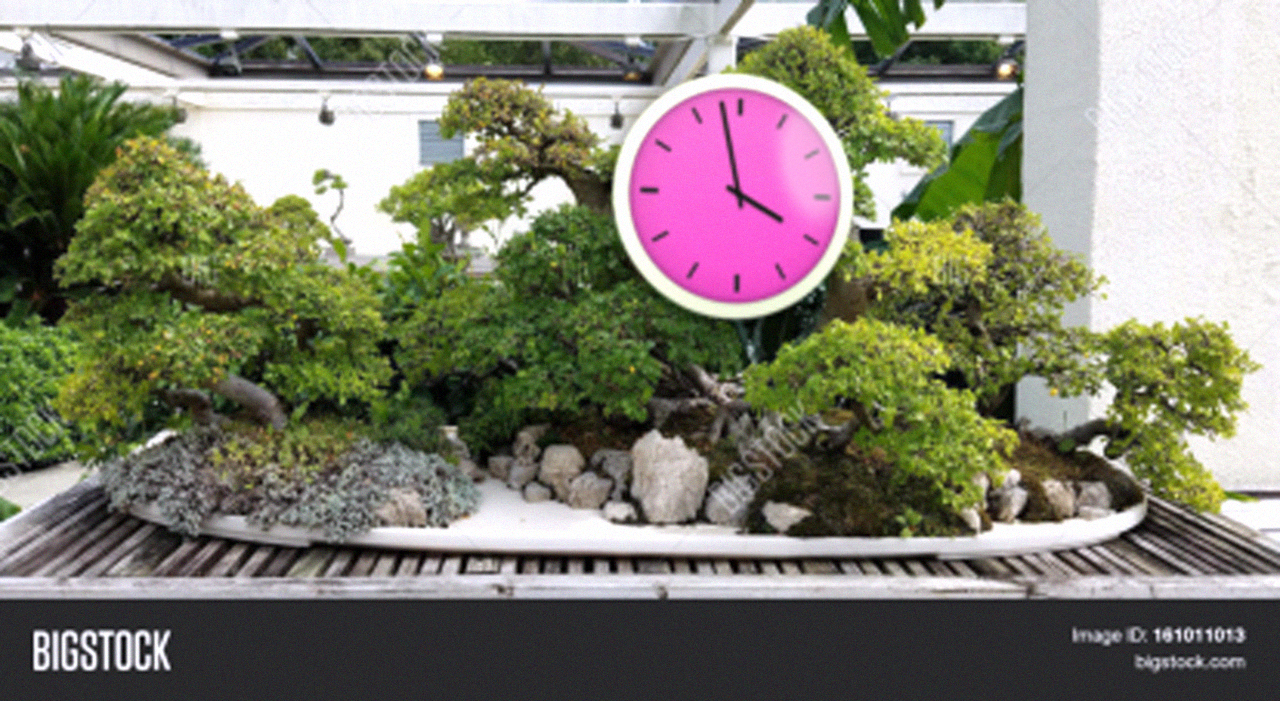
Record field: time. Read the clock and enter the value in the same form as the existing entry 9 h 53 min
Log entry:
3 h 58 min
